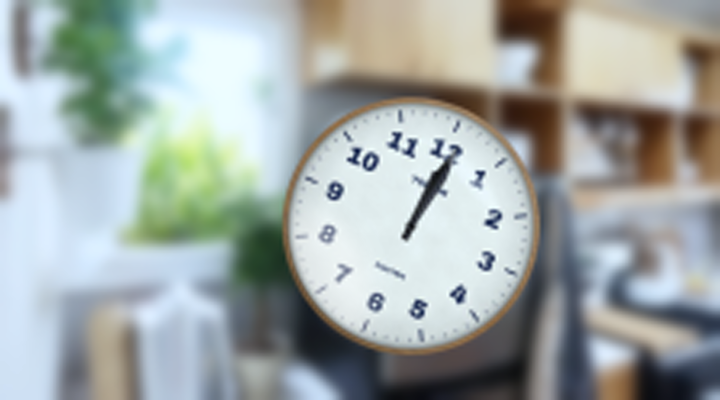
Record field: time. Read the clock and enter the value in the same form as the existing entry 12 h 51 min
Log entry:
12 h 01 min
